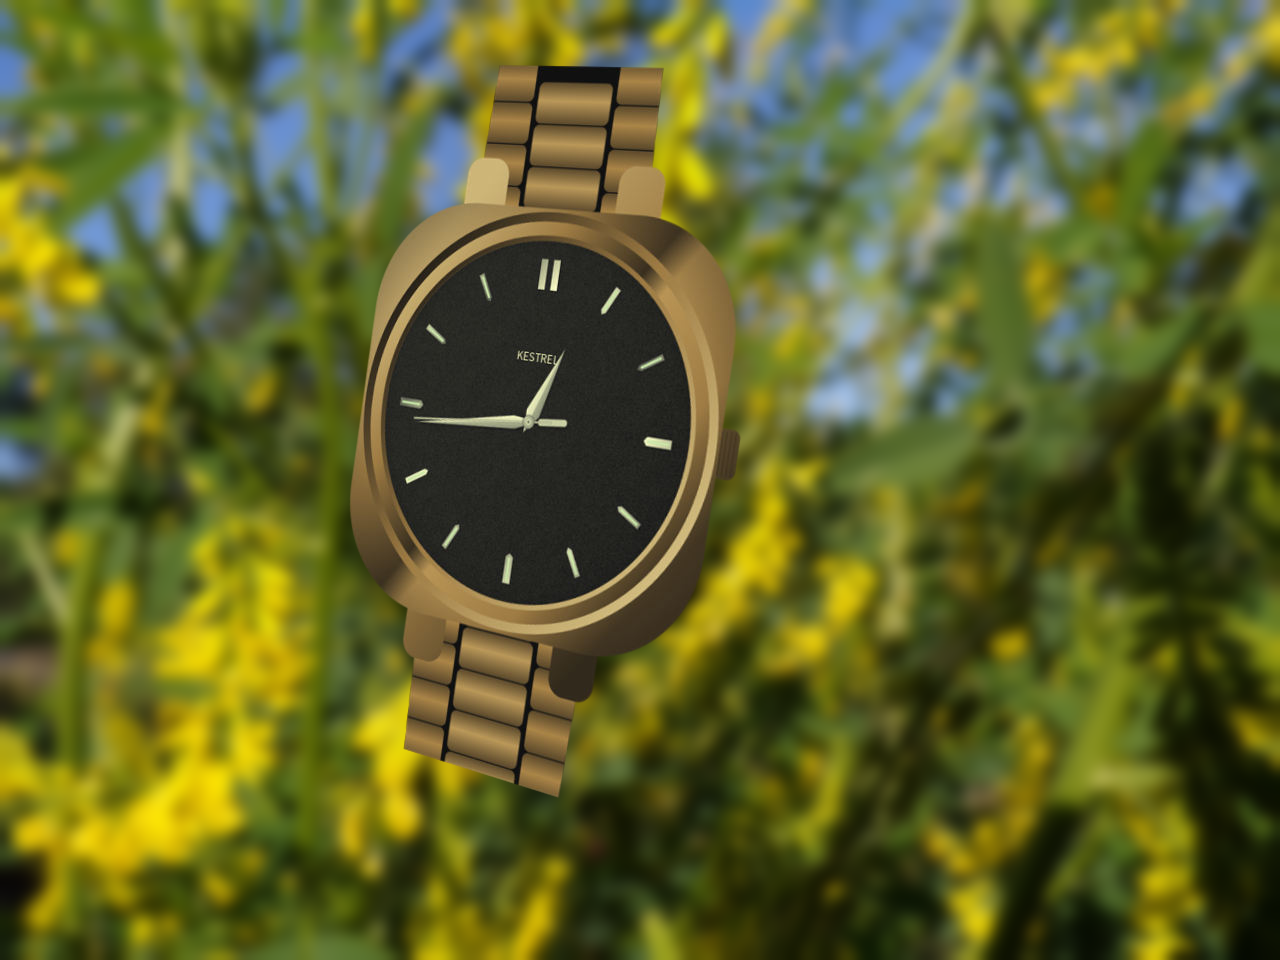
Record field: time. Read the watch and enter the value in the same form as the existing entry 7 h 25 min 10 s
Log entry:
12 h 43 min 44 s
